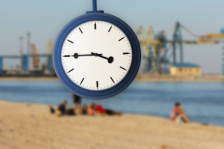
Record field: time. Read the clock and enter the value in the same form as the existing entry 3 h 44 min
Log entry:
3 h 45 min
